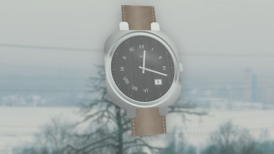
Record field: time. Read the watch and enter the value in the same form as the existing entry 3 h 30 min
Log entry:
12 h 18 min
